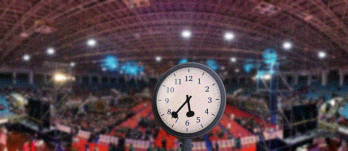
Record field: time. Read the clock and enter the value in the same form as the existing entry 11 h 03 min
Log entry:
5 h 37 min
